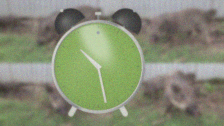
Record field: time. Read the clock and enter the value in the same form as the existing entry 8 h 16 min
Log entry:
10 h 28 min
